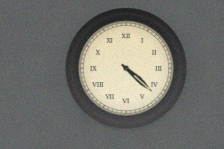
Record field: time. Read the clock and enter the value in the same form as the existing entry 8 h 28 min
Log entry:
4 h 22 min
